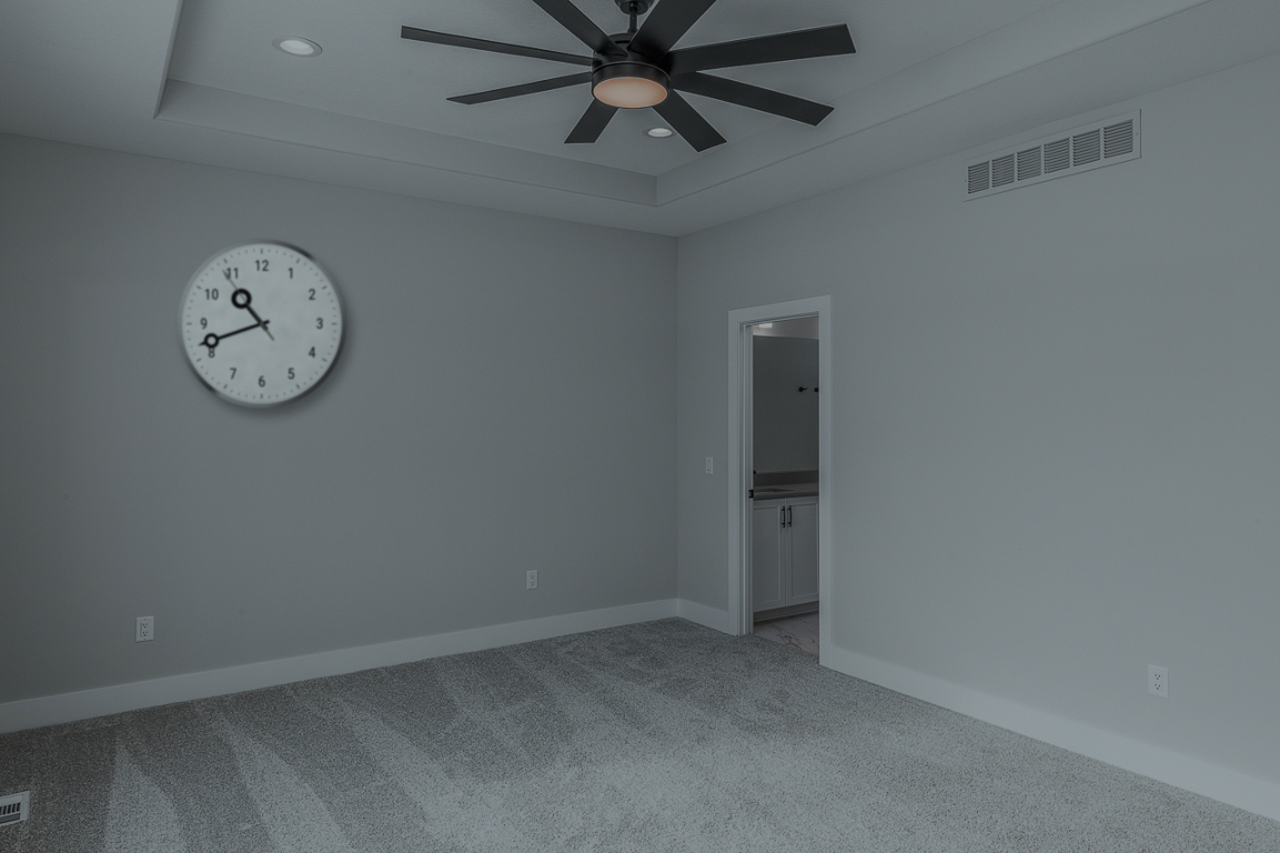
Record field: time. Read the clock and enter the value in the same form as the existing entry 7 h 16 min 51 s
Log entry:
10 h 41 min 54 s
